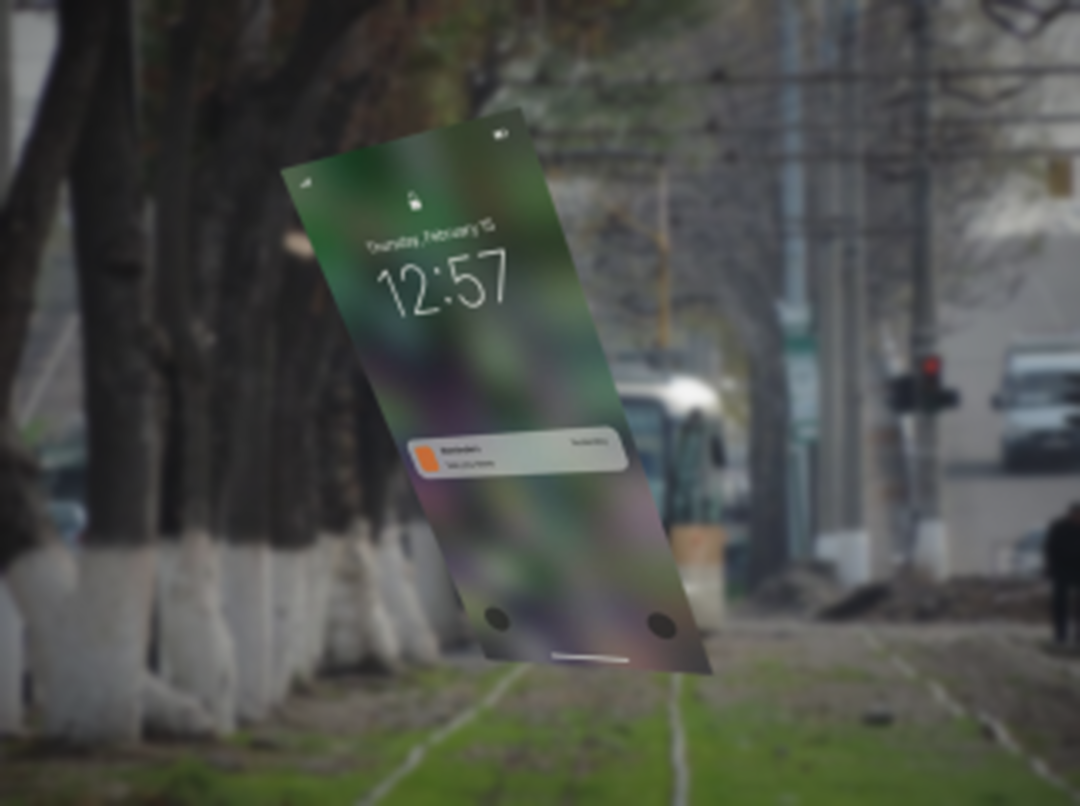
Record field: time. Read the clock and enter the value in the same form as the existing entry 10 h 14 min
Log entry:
12 h 57 min
